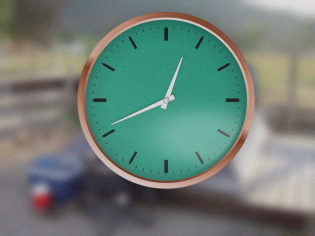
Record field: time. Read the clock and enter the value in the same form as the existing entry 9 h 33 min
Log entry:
12 h 41 min
